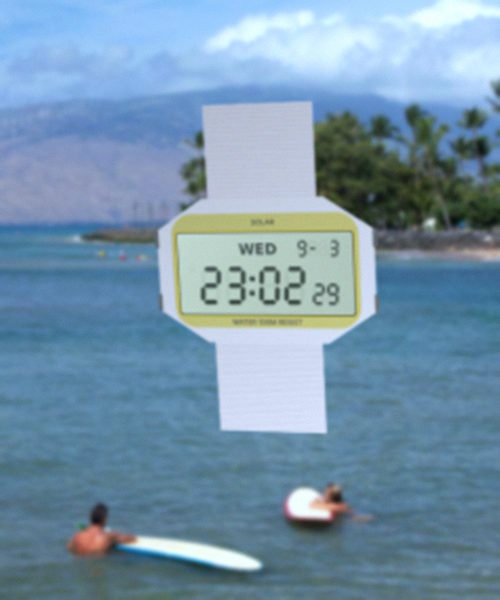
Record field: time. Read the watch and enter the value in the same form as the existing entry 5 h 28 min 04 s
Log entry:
23 h 02 min 29 s
